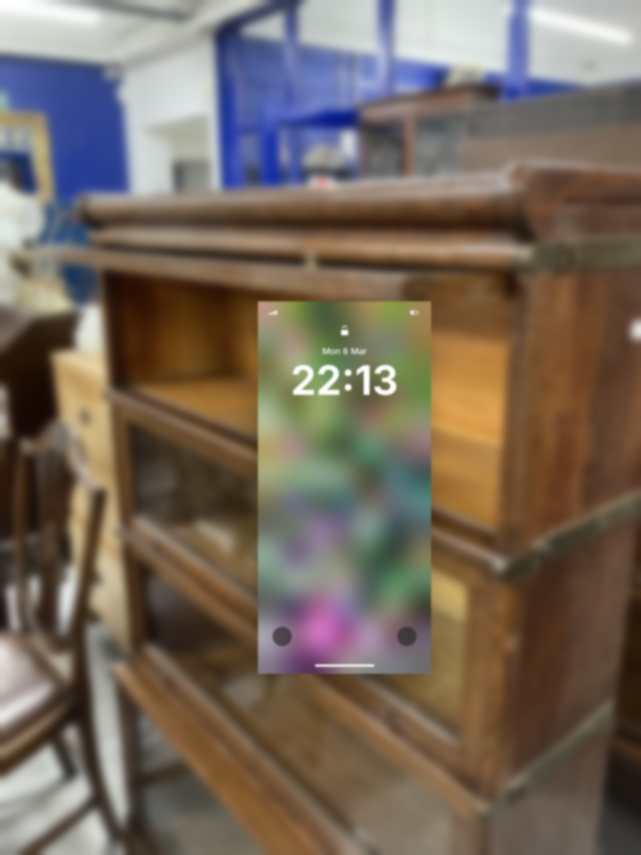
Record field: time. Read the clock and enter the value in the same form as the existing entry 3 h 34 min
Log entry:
22 h 13 min
